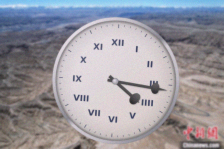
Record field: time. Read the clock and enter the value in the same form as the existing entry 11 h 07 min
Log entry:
4 h 16 min
